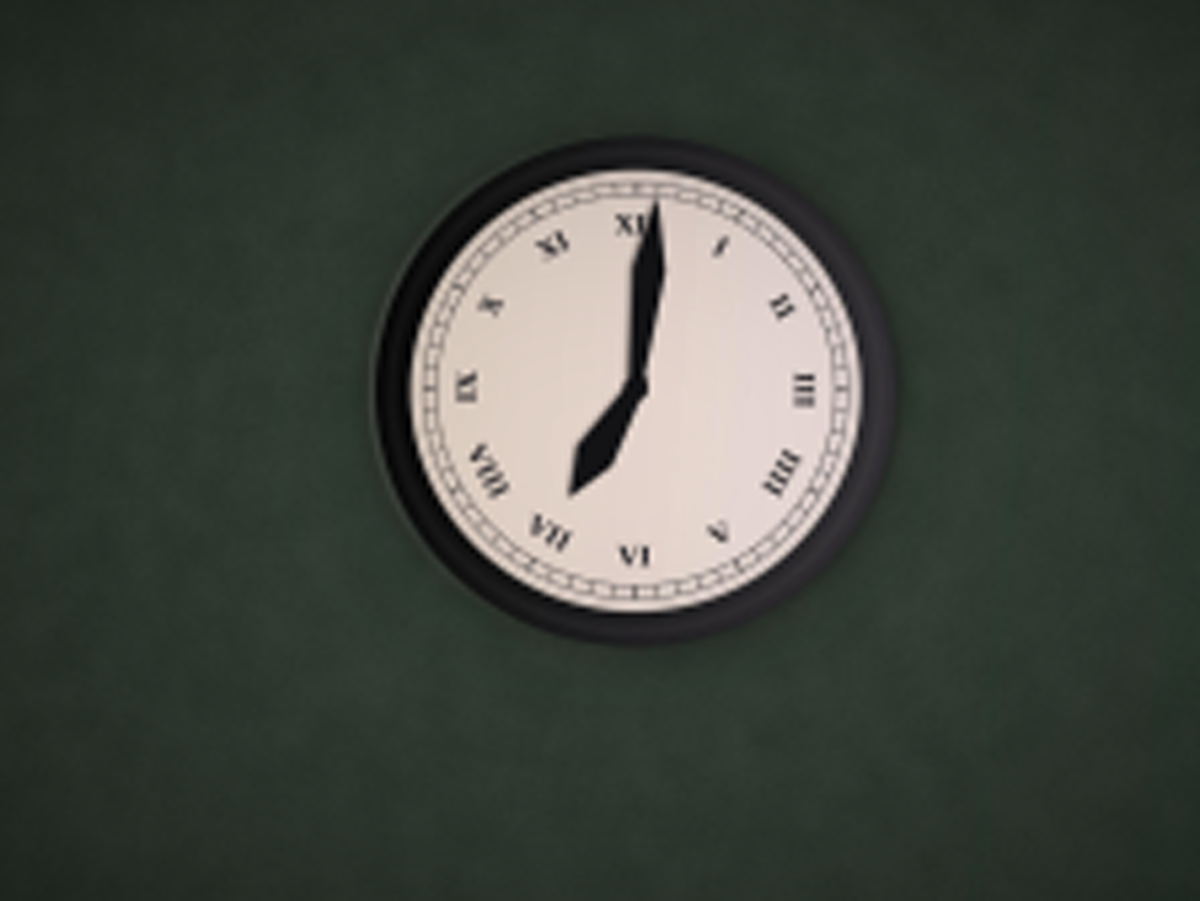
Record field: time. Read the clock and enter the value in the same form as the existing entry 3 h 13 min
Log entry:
7 h 01 min
